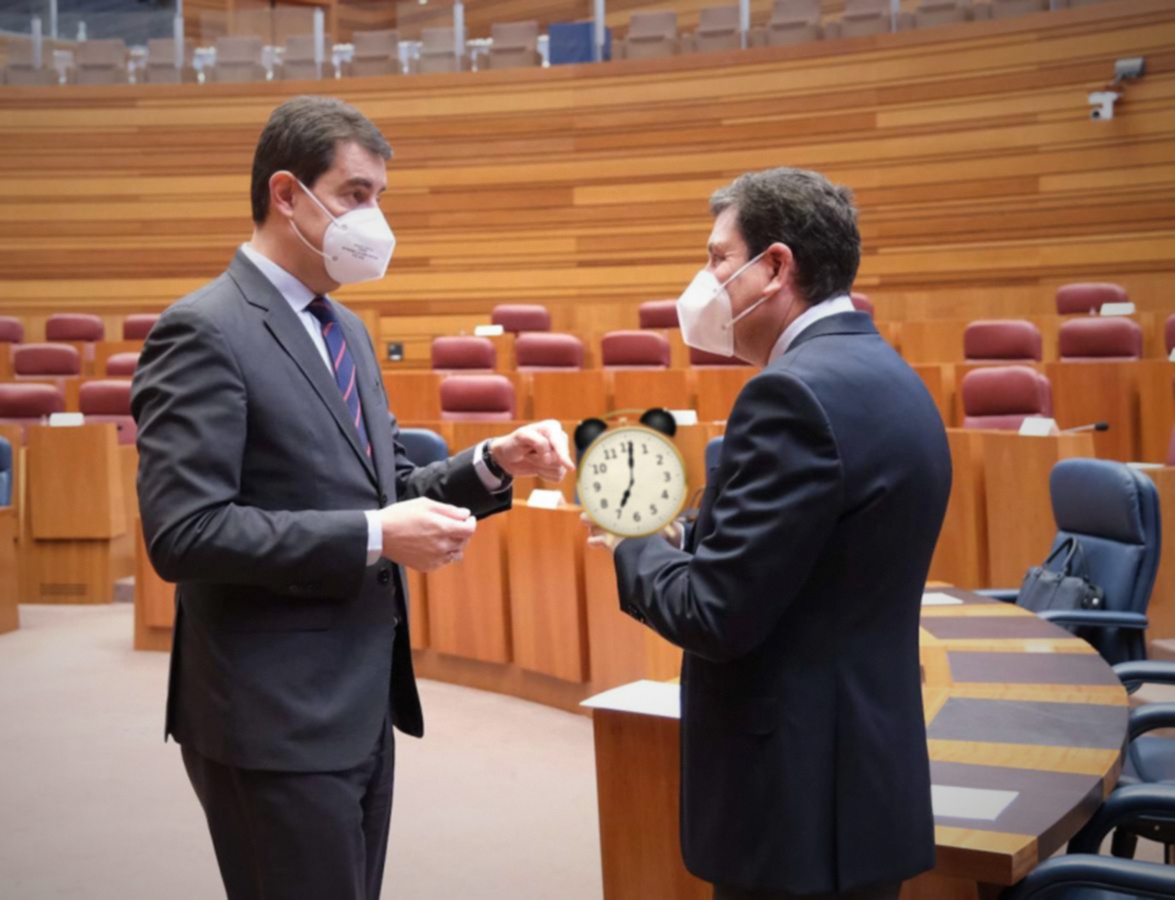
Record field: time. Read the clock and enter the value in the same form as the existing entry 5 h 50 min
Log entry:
7 h 01 min
